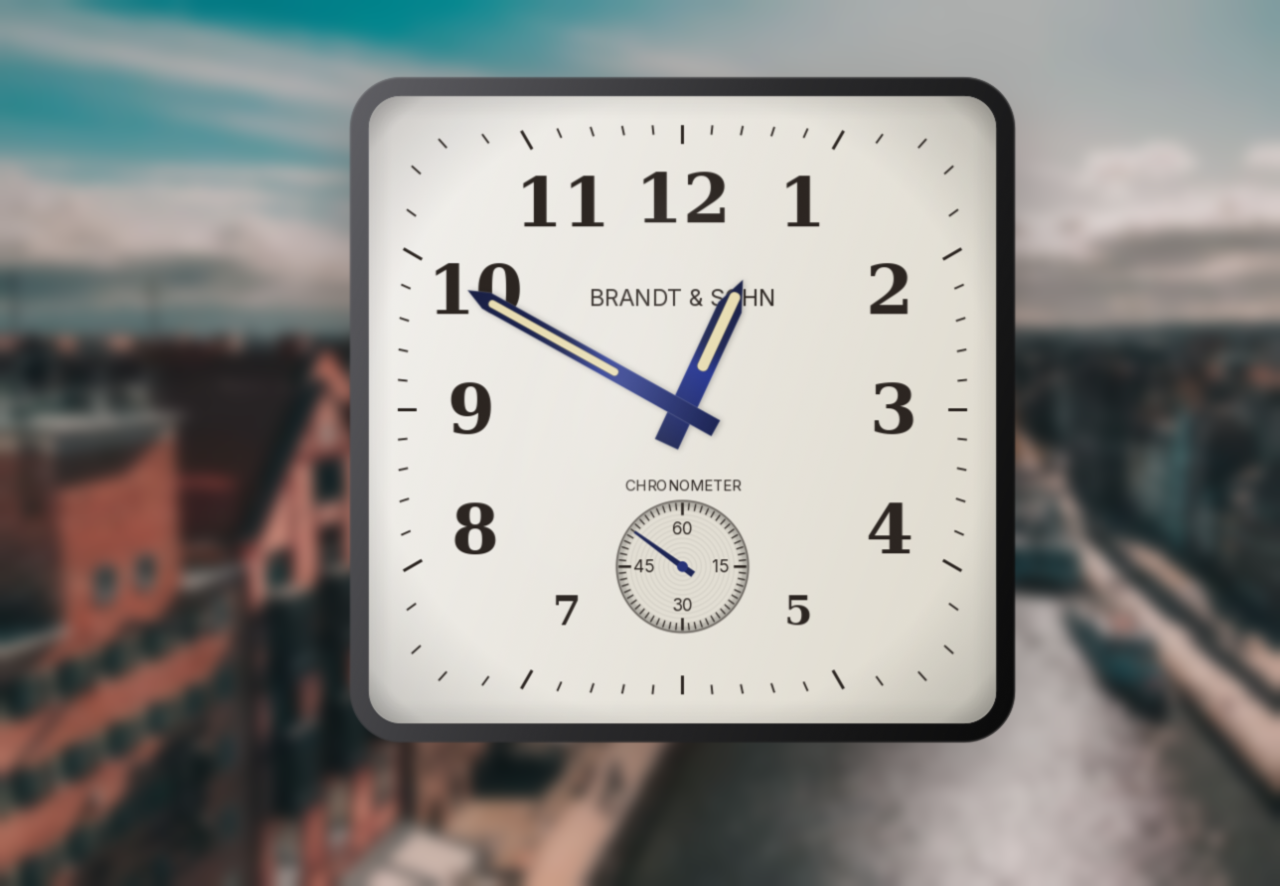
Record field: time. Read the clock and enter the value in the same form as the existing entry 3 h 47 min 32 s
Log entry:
12 h 49 min 51 s
